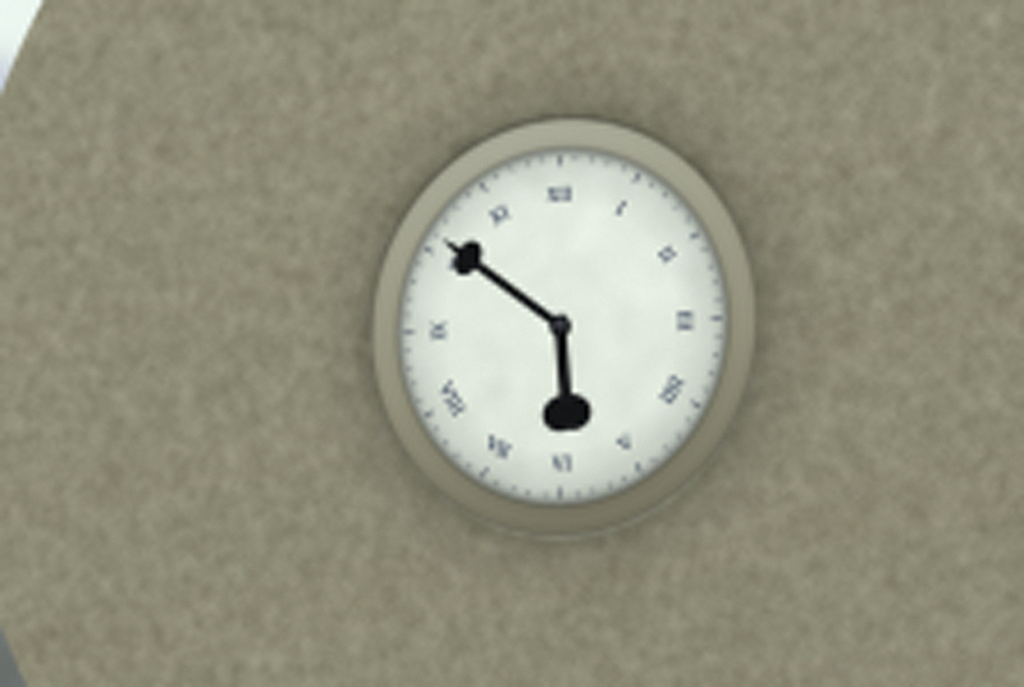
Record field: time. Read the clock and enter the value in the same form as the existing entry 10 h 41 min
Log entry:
5 h 51 min
